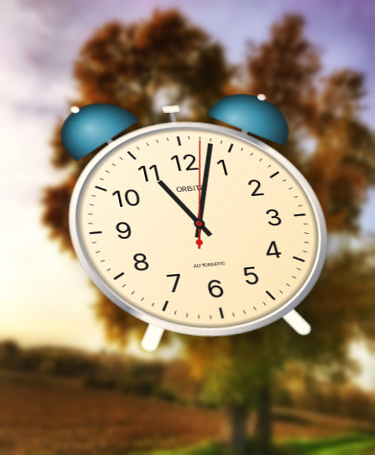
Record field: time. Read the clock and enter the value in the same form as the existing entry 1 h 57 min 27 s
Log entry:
11 h 03 min 02 s
